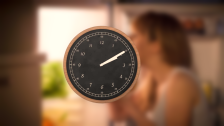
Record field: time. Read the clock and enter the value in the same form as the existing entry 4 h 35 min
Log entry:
2 h 10 min
